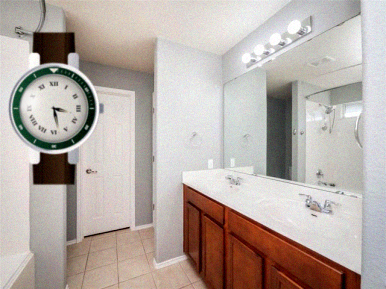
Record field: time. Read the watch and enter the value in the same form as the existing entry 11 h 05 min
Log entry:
3 h 28 min
